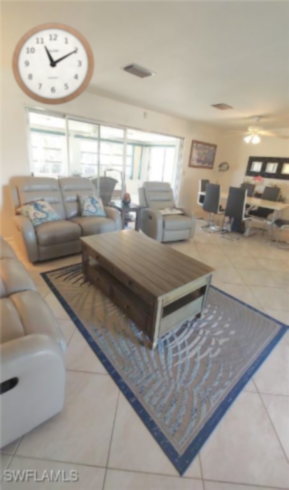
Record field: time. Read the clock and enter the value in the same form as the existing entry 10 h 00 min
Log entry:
11 h 10 min
